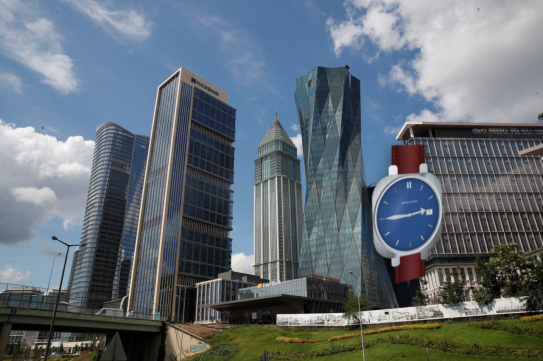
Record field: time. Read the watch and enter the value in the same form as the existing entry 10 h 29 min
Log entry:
2 h 45 min
